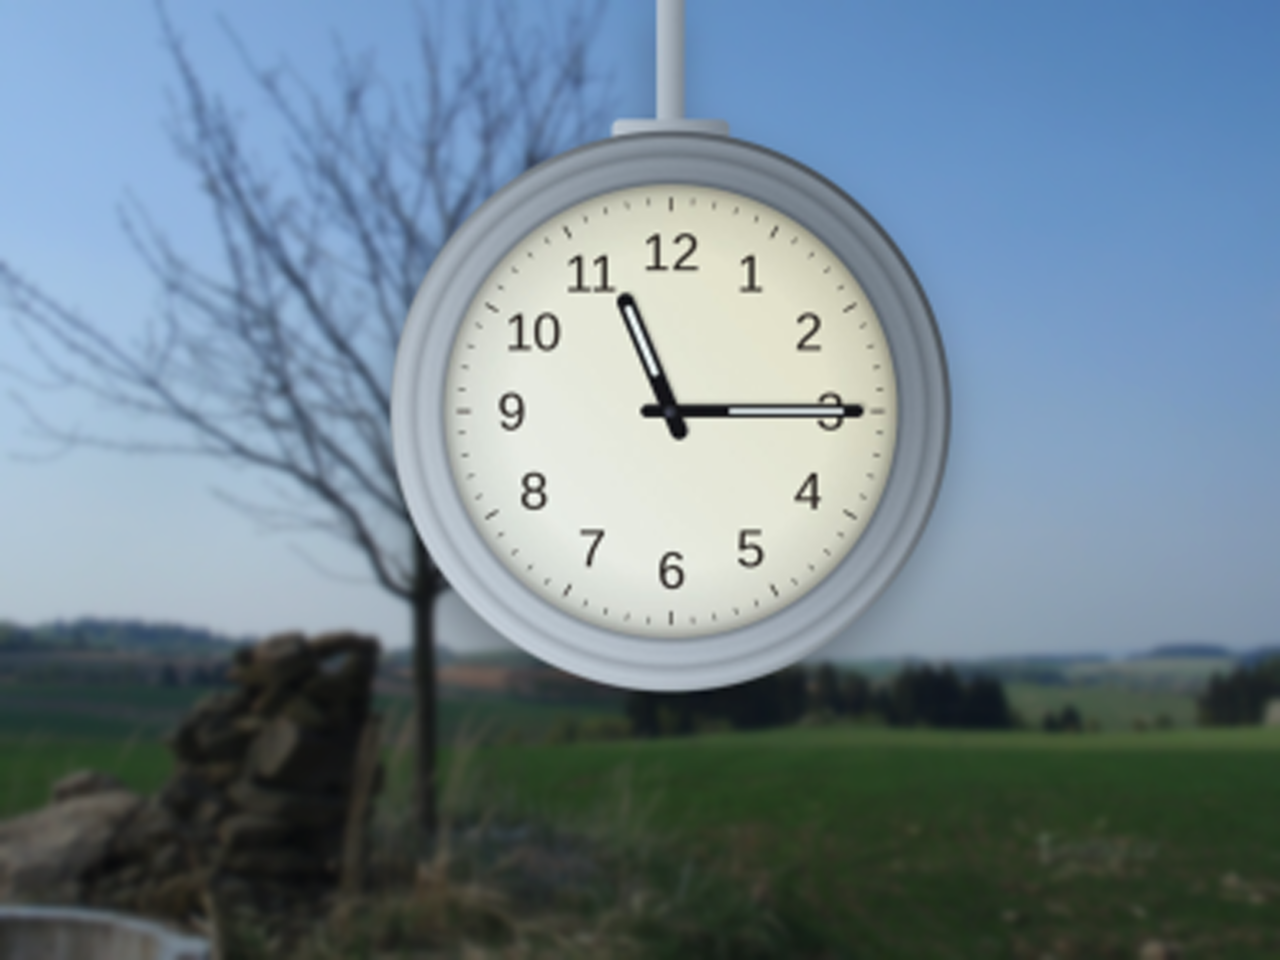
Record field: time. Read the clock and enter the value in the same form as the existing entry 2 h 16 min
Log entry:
11 h 15 min
